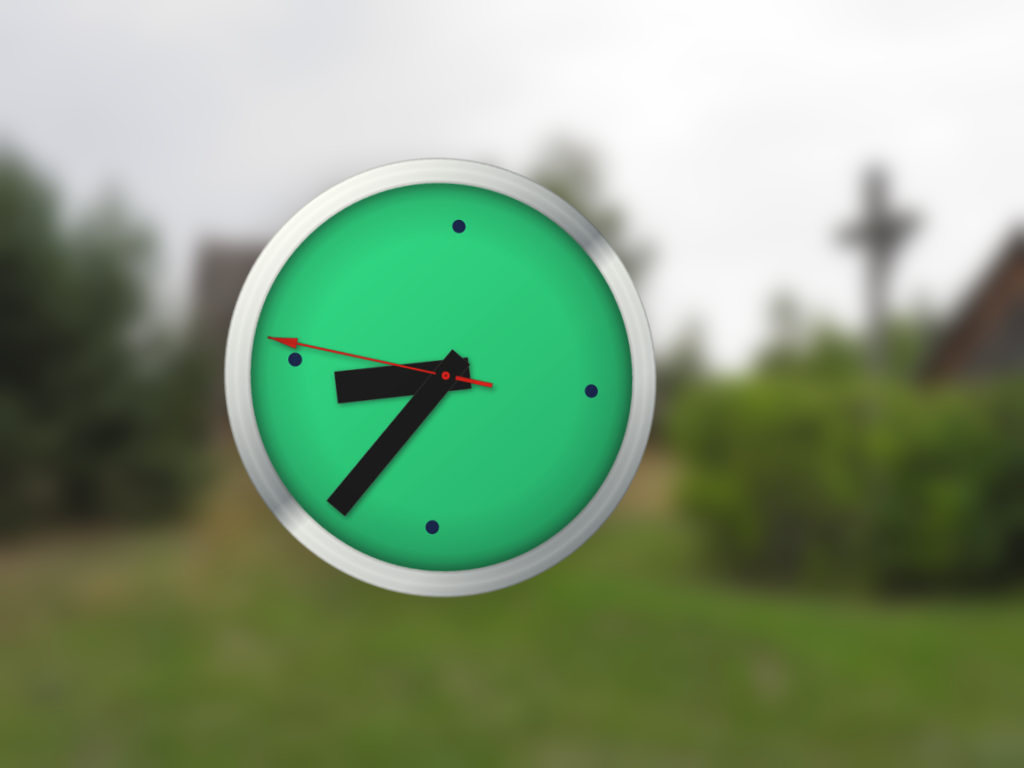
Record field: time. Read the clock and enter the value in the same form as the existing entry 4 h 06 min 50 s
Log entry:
8 h 35 min 46 s
